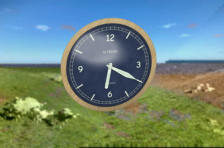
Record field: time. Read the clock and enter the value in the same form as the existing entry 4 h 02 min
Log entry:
6 h 20 min
